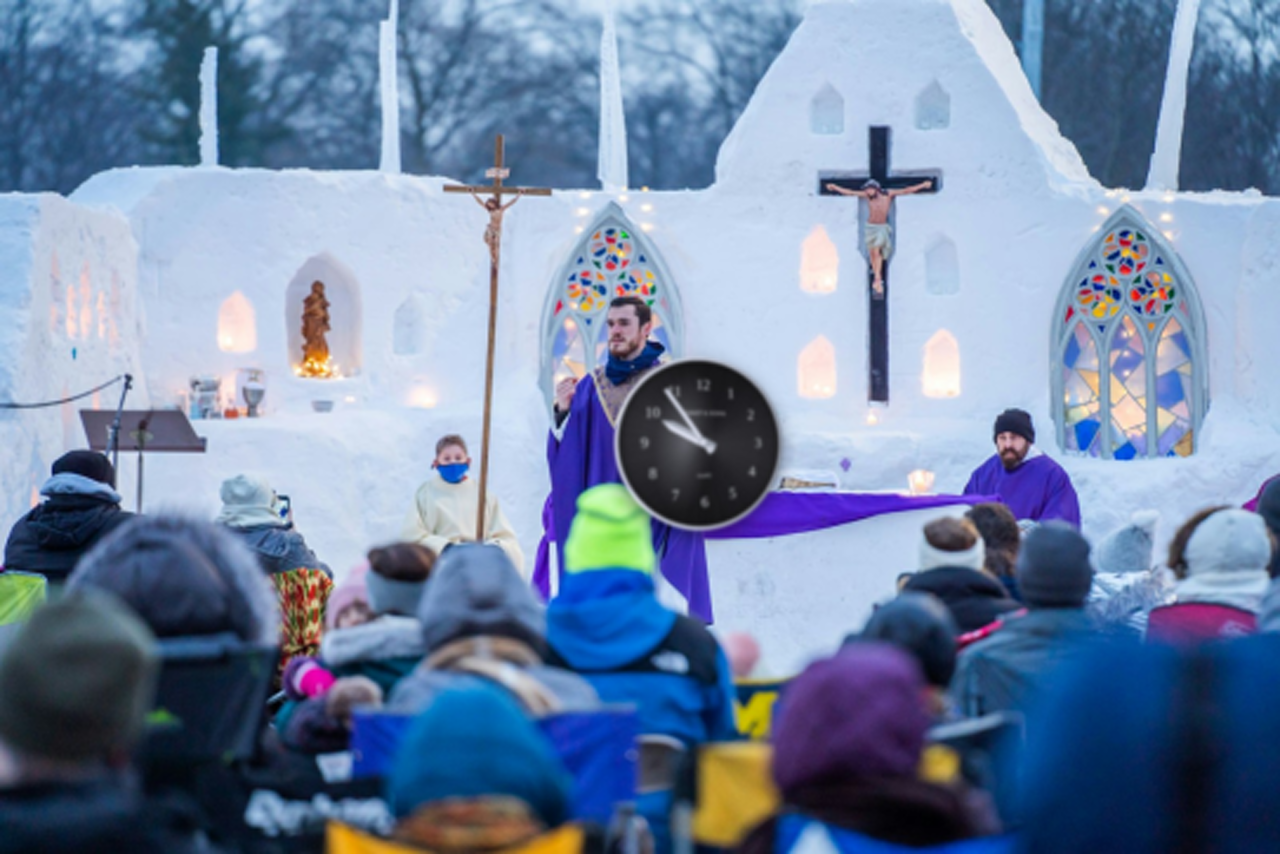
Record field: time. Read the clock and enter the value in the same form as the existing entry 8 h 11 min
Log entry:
9 h 54 min
